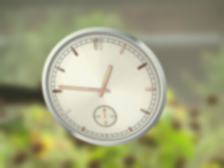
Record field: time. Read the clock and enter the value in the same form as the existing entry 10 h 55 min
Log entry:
12 h 46 min
